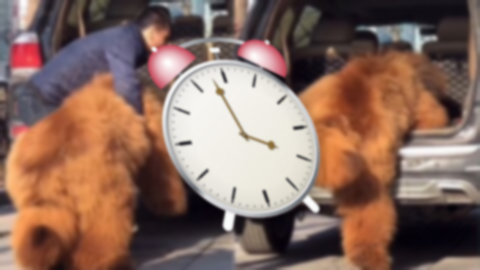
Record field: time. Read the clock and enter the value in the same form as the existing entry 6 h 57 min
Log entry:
3 h 58 min
